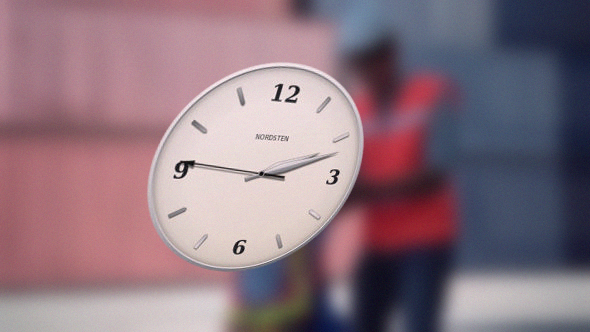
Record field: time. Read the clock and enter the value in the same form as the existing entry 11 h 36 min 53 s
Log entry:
2 h 11 min 46 s
